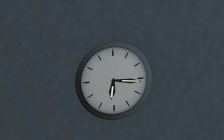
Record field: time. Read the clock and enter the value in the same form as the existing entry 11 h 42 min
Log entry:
6 h 16 min
